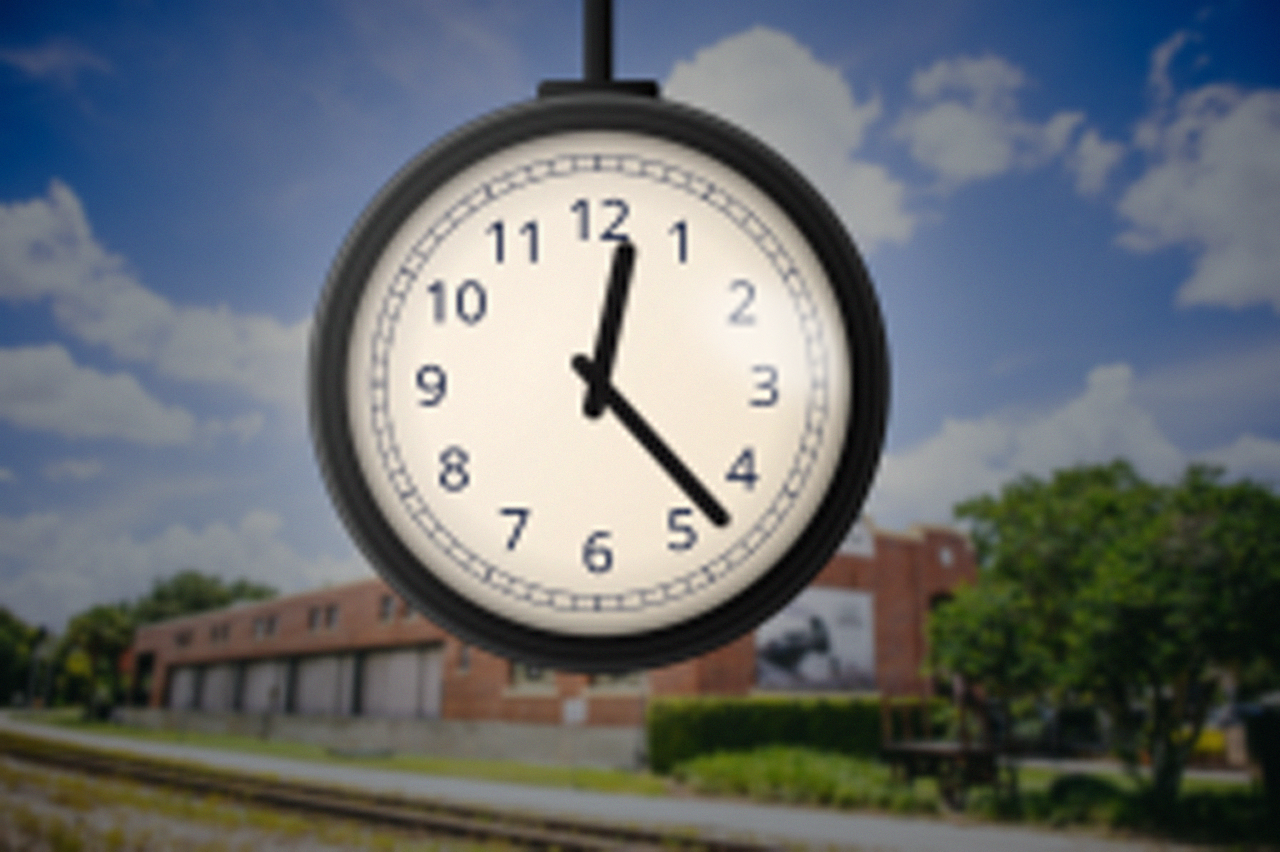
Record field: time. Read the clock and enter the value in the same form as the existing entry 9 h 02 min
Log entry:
12 h 23 min
